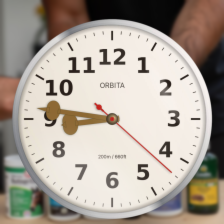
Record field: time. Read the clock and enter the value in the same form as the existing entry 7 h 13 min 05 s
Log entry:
8 h 46 min 22 s
